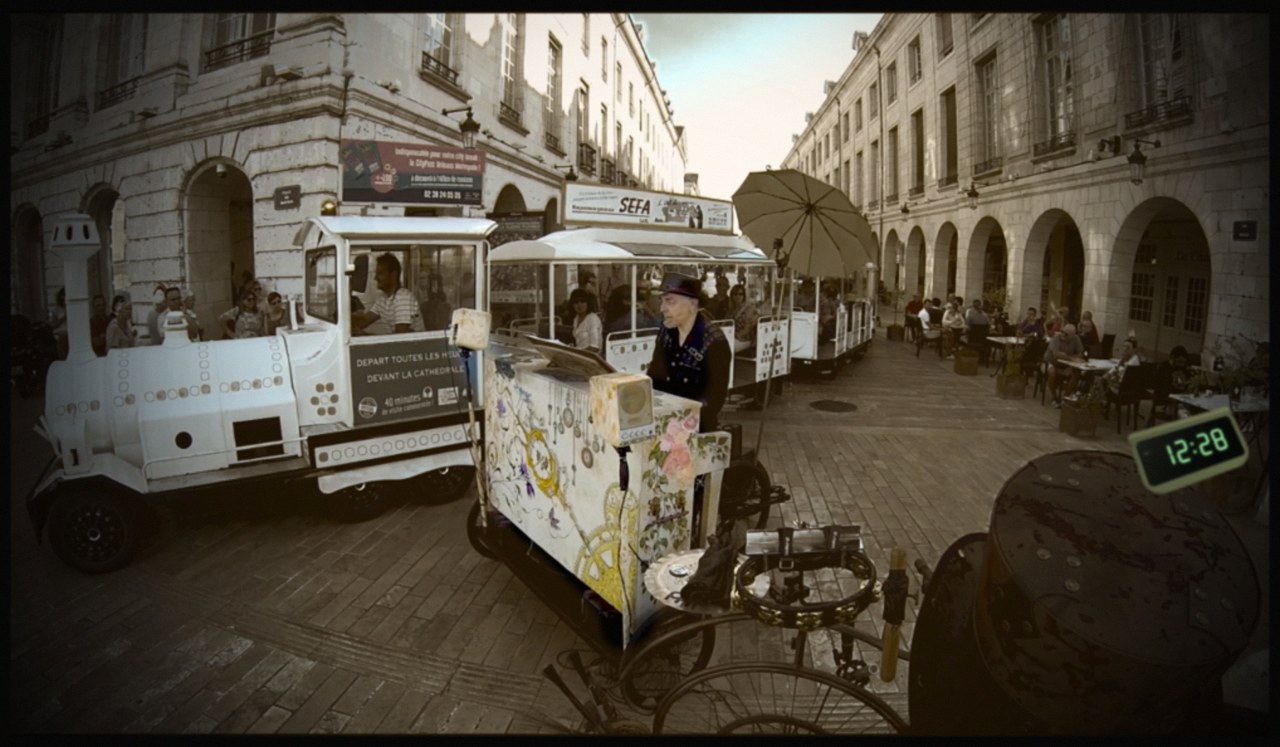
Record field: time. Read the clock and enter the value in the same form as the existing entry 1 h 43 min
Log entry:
12 h 28 min
